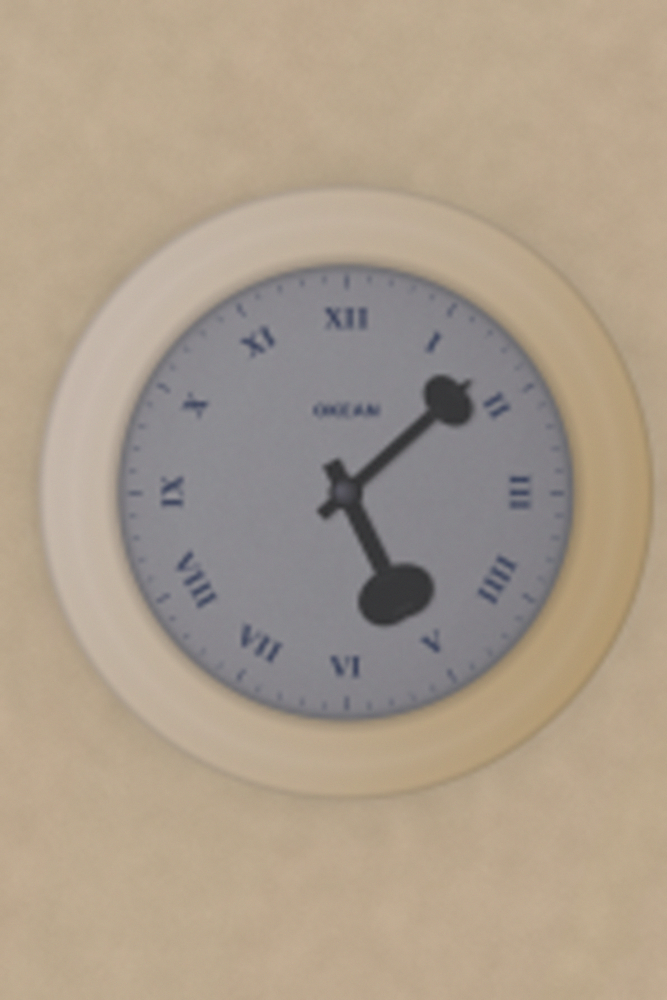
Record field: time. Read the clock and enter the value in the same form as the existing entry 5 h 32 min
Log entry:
5 h 08 min
